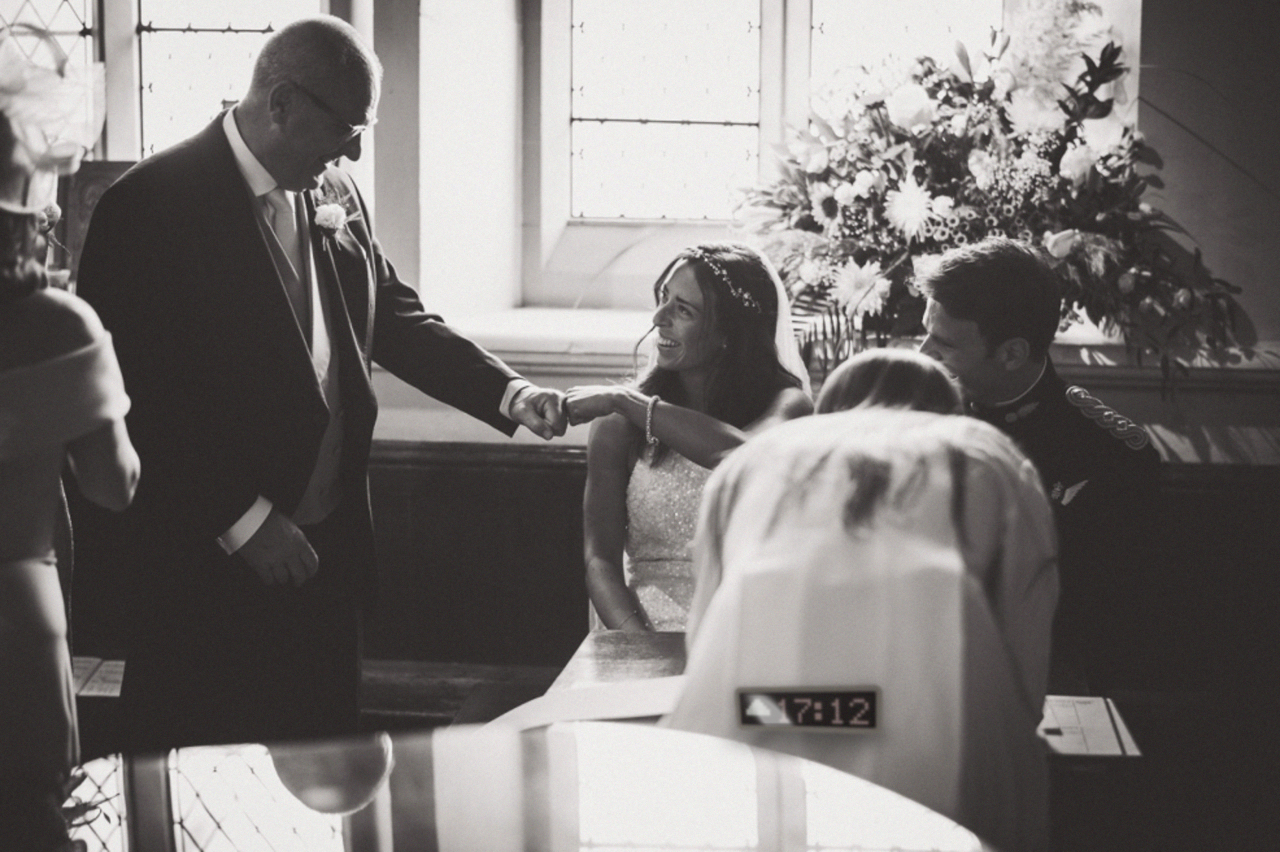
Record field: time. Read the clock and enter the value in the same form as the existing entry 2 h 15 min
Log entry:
17 h 12 min
